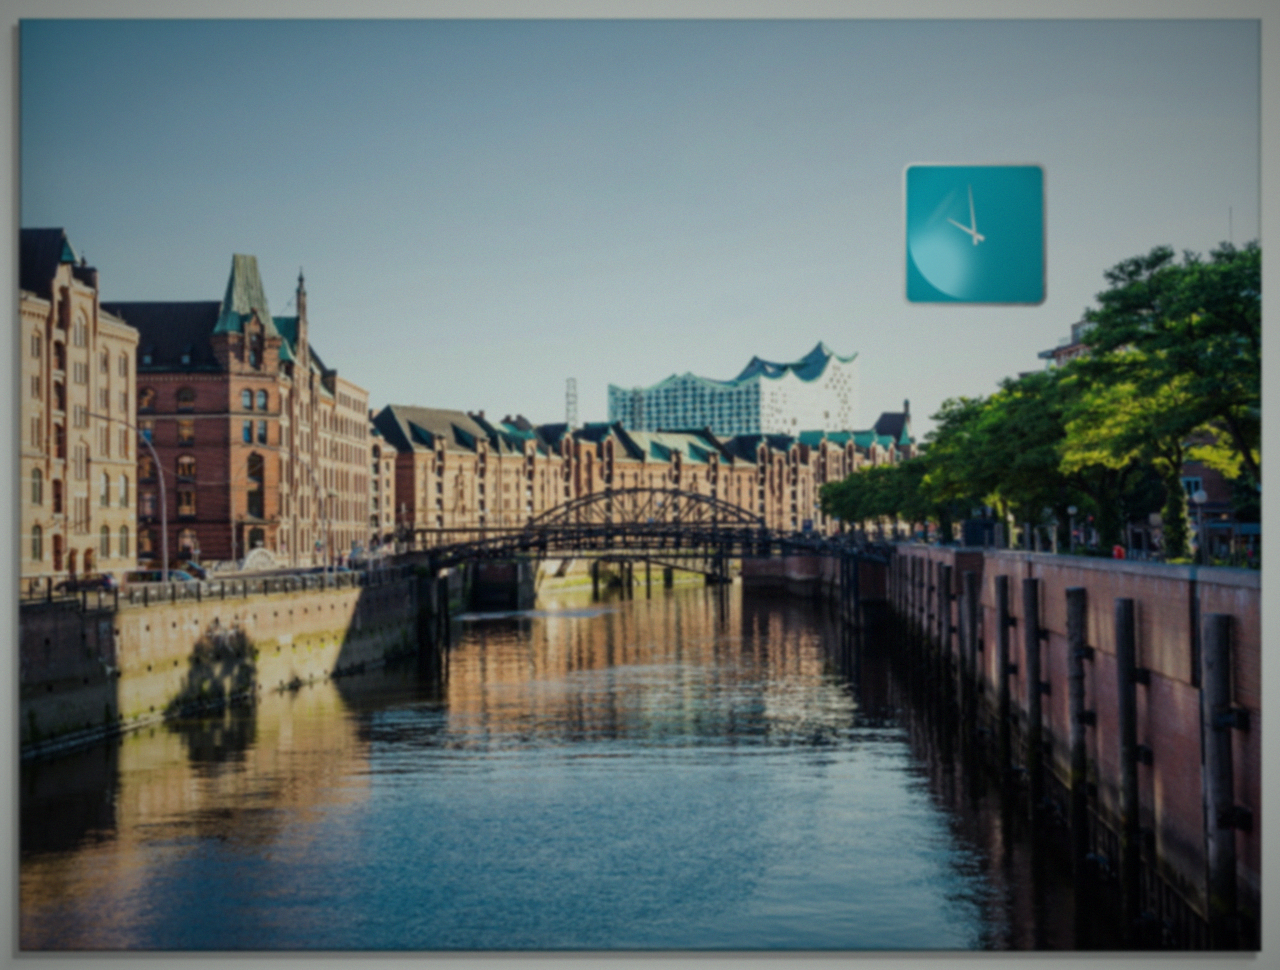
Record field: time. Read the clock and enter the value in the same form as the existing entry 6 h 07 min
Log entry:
9 h 59 min
